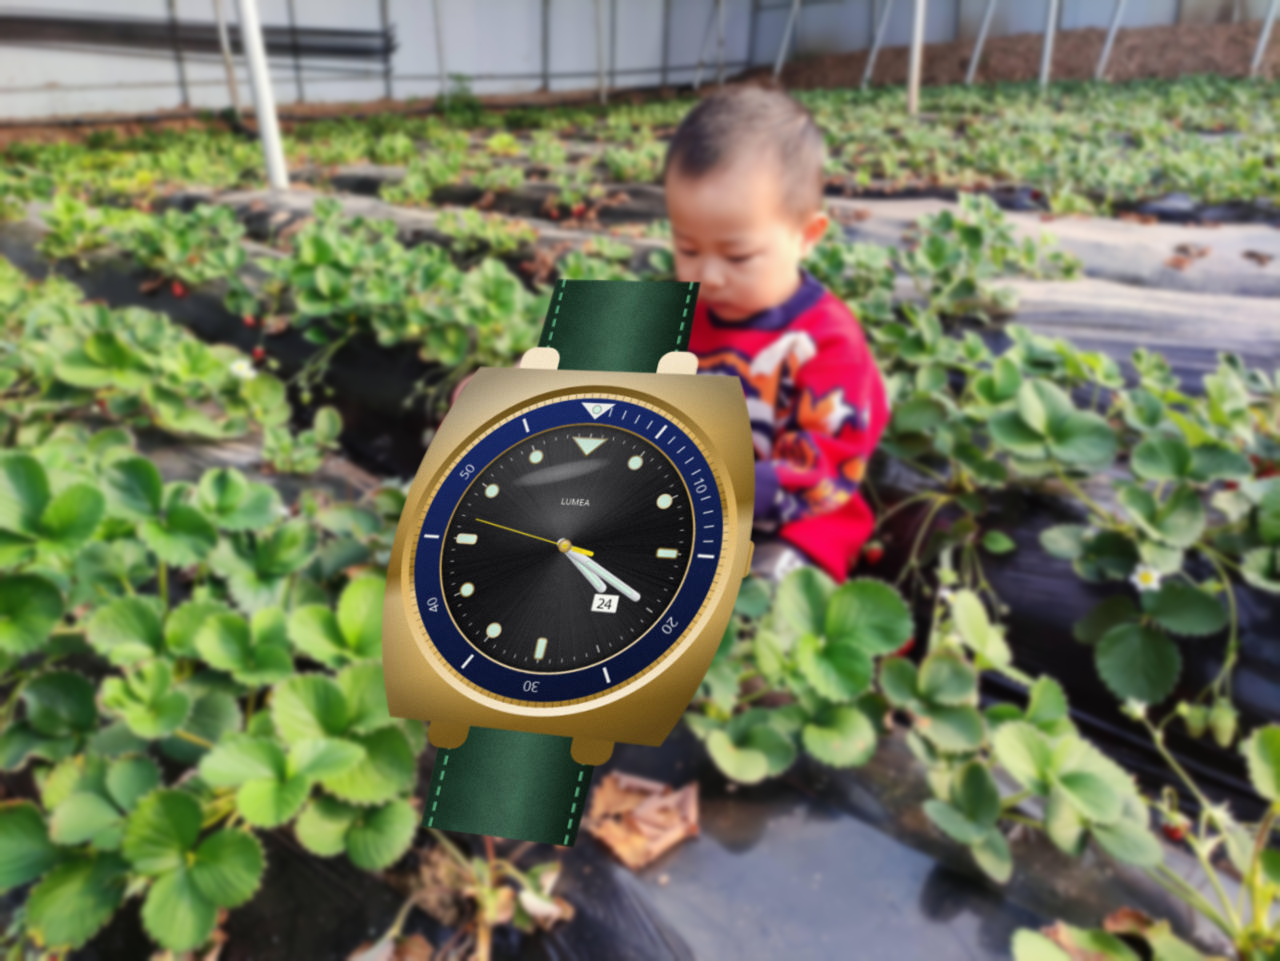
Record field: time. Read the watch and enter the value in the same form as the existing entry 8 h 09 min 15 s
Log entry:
4 h 19 min 47 s
